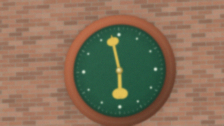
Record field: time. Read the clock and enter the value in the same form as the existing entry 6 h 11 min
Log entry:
5 h 58 min
